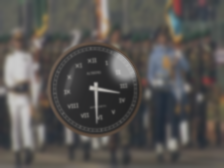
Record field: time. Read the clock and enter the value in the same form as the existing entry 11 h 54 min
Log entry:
3 h 31 min
